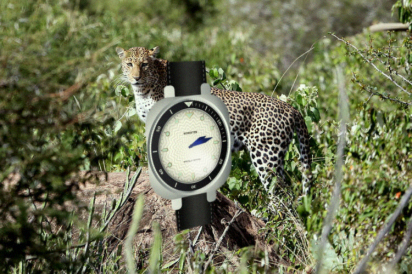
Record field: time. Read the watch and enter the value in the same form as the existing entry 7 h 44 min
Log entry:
2 h 13 min
